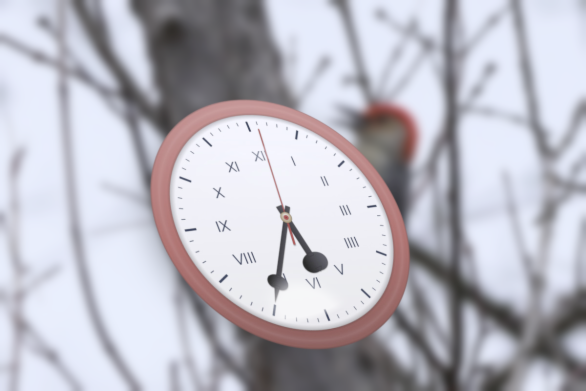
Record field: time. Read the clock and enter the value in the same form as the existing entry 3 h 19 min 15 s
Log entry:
5 h 35 min 01 s
